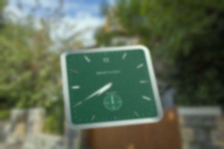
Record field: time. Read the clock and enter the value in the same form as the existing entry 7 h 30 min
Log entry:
7 h 40 min
